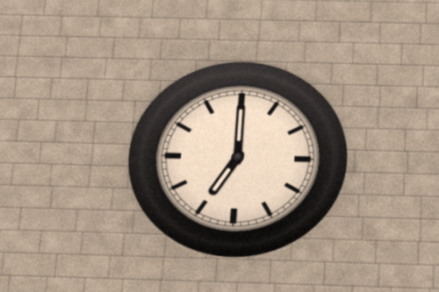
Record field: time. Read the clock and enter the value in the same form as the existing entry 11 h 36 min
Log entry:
7 h 00 min
